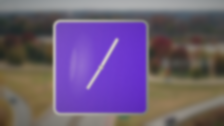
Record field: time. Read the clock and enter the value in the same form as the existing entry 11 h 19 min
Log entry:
7 h 05 min
